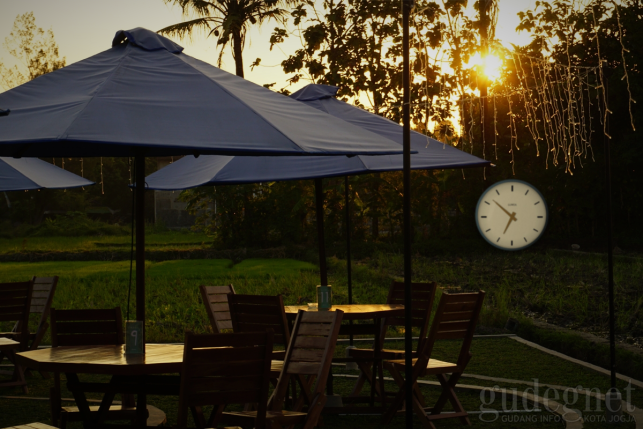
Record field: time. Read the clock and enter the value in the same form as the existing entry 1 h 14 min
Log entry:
6 h 52 min
